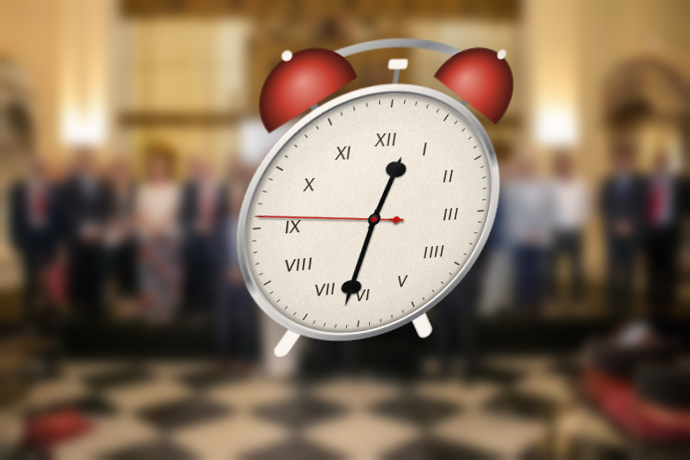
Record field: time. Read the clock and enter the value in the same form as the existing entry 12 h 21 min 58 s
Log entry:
12 h 31 min 46 s
